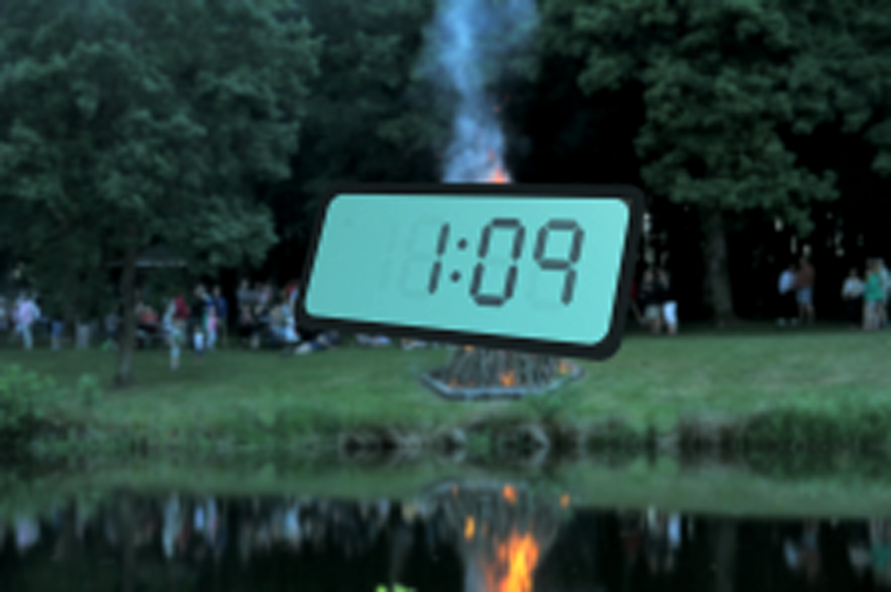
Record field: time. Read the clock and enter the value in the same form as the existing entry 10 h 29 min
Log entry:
1 h 09 min
